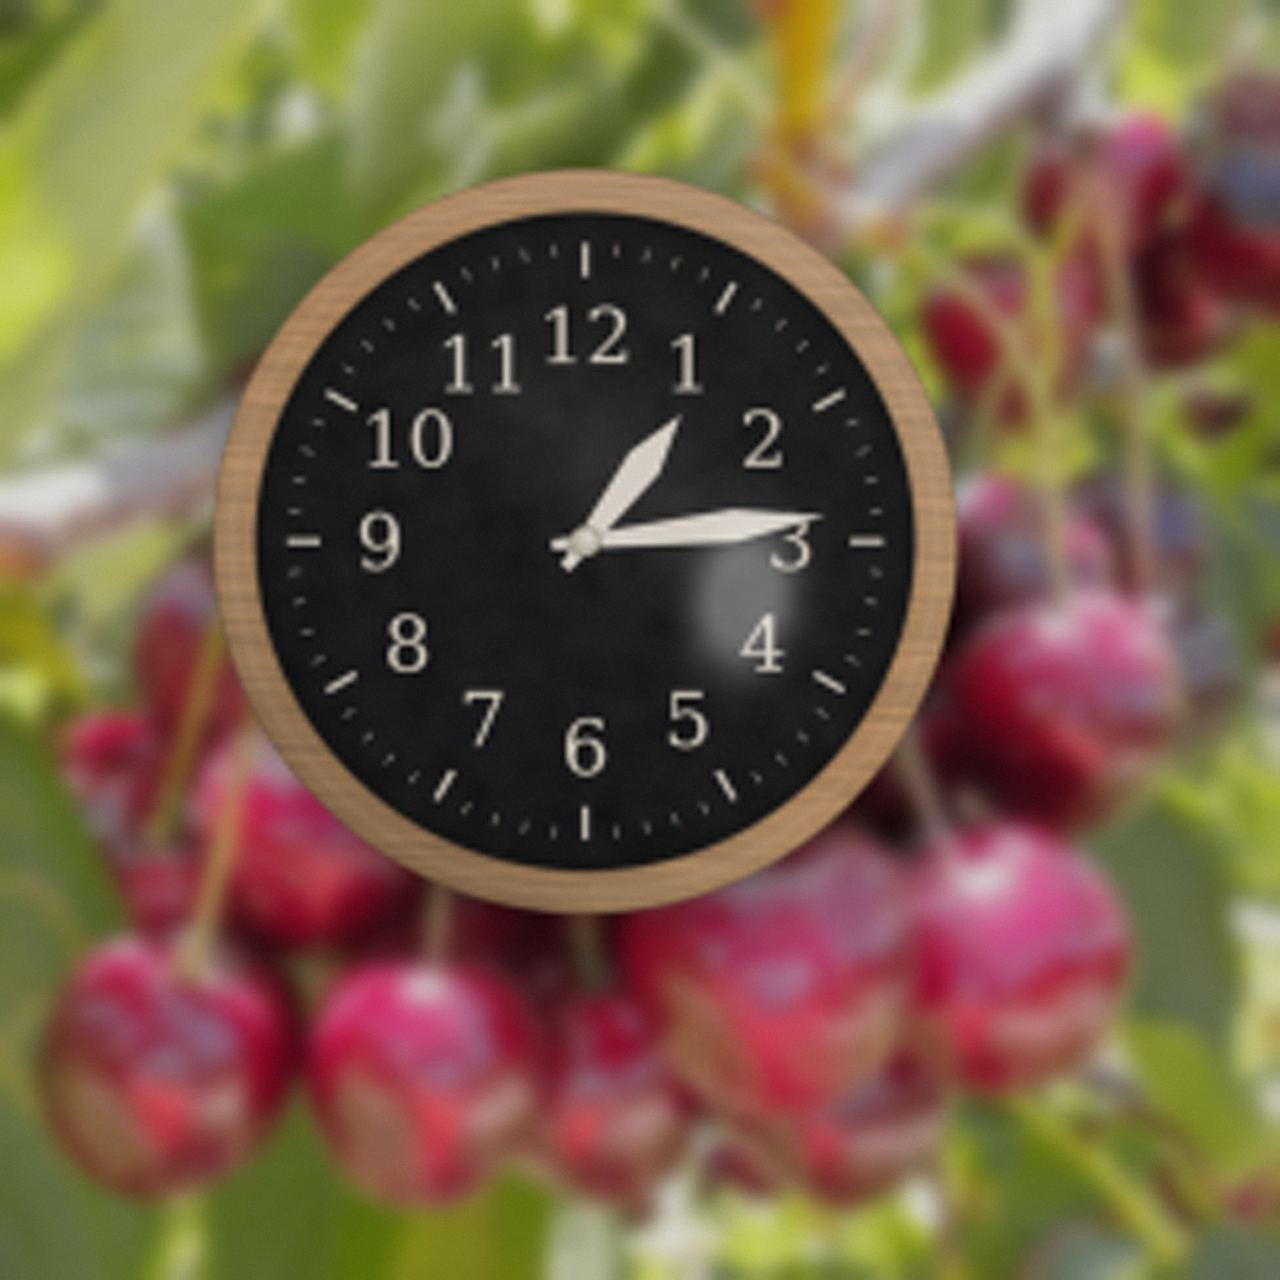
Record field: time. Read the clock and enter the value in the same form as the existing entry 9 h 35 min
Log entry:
1 h 14 min
